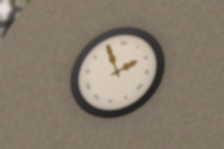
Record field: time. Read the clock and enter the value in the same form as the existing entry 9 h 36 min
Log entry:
1 h 55 min
